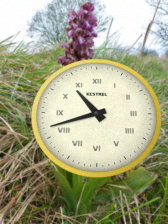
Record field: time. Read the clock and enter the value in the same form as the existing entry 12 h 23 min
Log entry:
10 h 42 min
